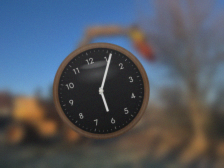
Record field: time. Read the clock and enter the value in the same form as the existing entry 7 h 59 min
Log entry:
6 h 06 min
